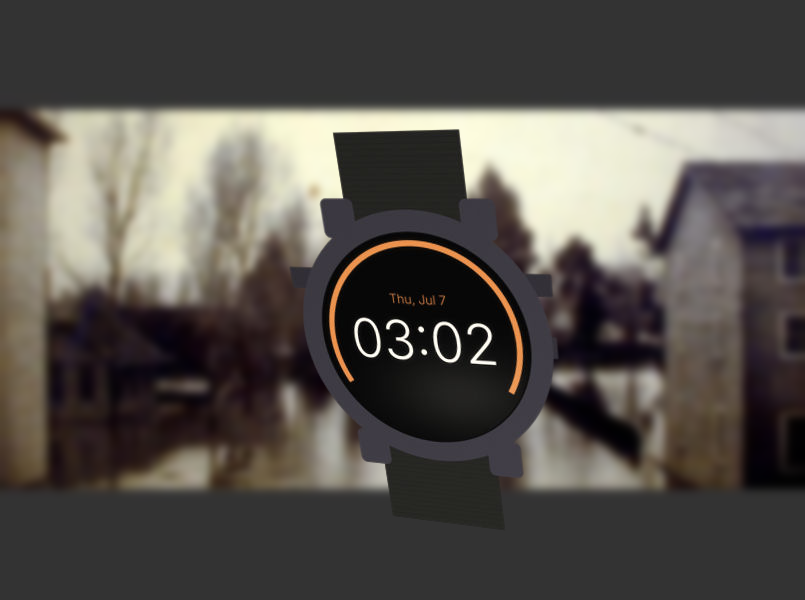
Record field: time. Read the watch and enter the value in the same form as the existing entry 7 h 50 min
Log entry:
3 h 02 min
